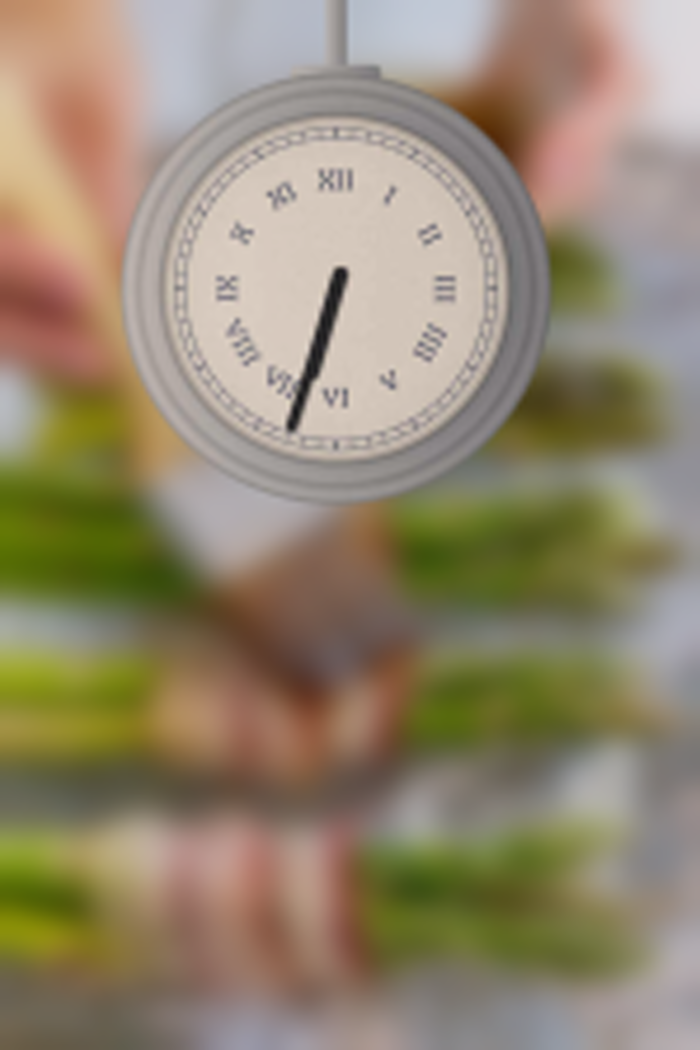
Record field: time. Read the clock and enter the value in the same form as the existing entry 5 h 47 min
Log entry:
6 h 33 min
